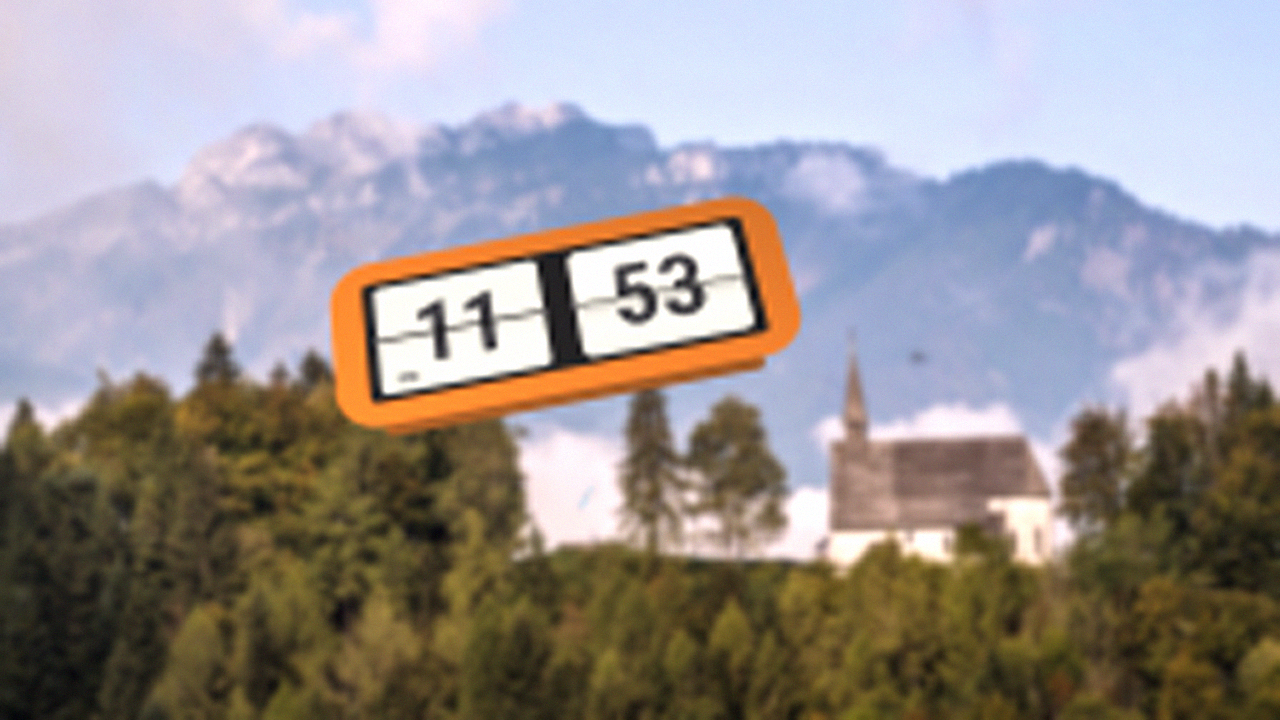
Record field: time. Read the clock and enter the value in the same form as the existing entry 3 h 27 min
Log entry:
11 h 53 min
